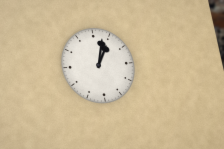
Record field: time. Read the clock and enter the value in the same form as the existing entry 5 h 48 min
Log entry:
1 h 03 min
